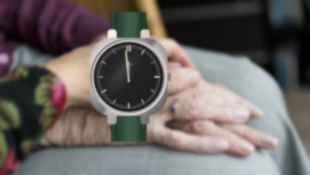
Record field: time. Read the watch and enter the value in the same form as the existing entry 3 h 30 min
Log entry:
11 h 59 min
